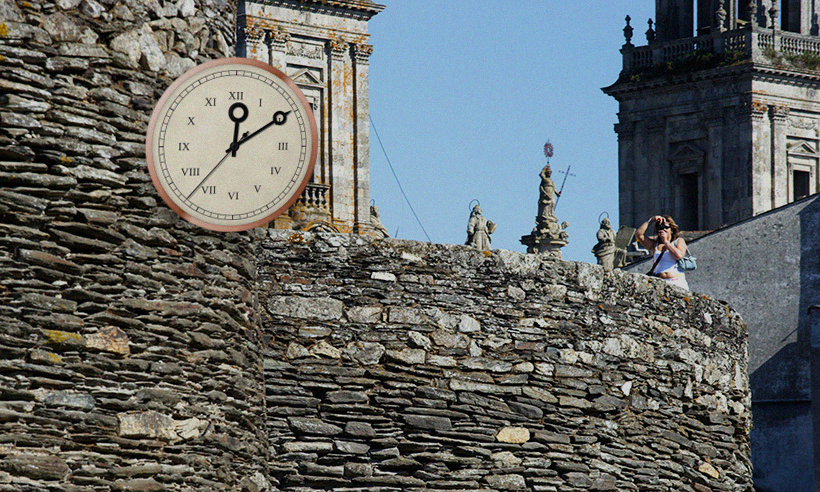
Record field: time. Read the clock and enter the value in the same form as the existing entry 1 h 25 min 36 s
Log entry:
12 h 09 min 37 s
